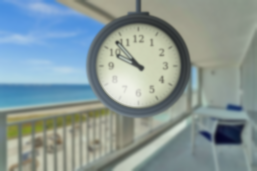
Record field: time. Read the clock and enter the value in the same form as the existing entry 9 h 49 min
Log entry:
9 h 53 min
